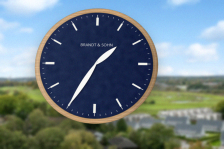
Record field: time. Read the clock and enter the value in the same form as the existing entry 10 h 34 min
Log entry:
1 h 35 min
